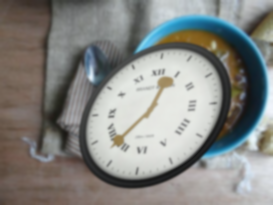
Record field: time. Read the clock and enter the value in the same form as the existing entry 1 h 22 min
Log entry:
12 h 37 min
